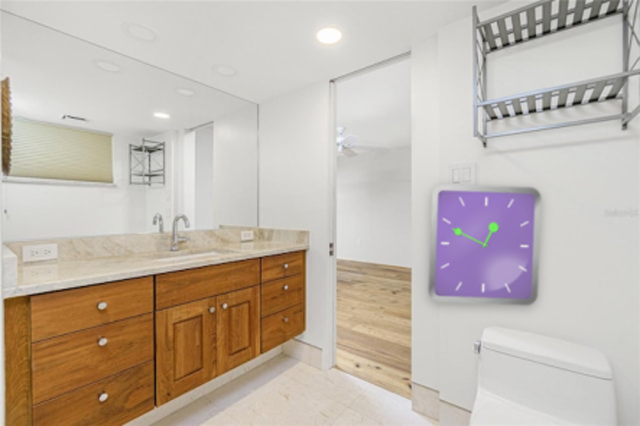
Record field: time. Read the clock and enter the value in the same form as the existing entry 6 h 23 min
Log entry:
12 h 49 min
